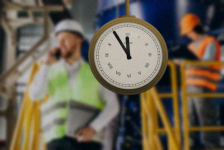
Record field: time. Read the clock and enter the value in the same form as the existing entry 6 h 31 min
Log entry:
11 h 55 min
